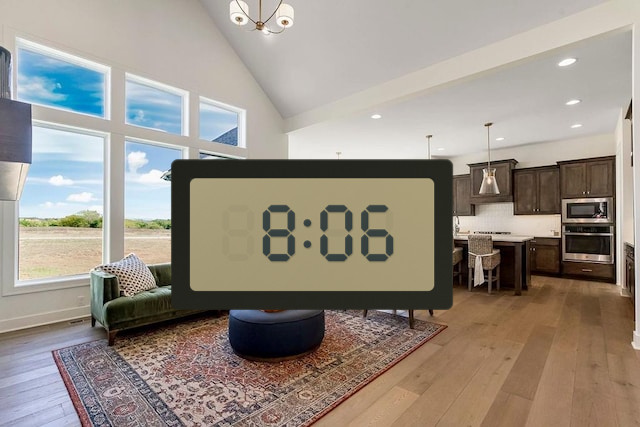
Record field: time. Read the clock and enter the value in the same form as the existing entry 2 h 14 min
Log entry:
8 h 06 min
